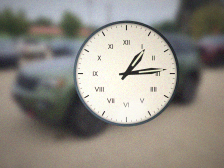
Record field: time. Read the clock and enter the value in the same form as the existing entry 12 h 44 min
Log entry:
1 h 14 min
